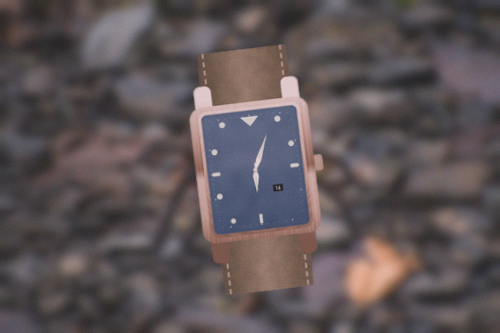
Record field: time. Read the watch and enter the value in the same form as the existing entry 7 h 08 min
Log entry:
6 h 04 min
